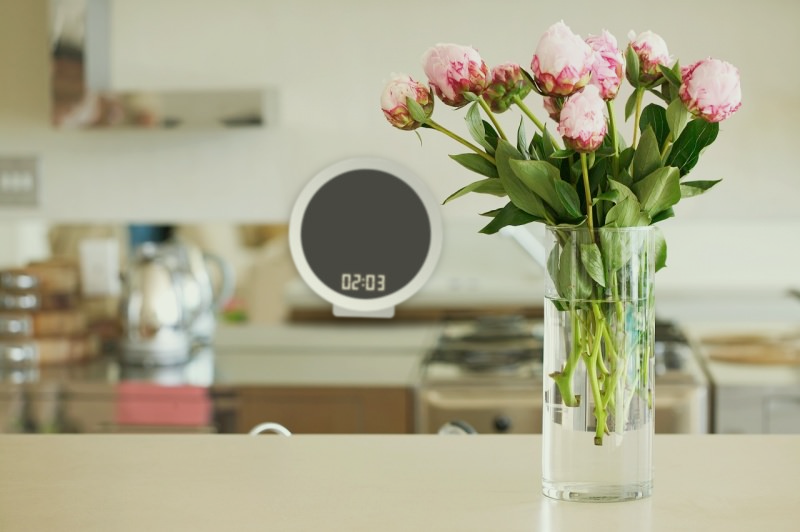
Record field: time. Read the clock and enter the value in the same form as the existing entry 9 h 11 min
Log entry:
2 h 03 min
